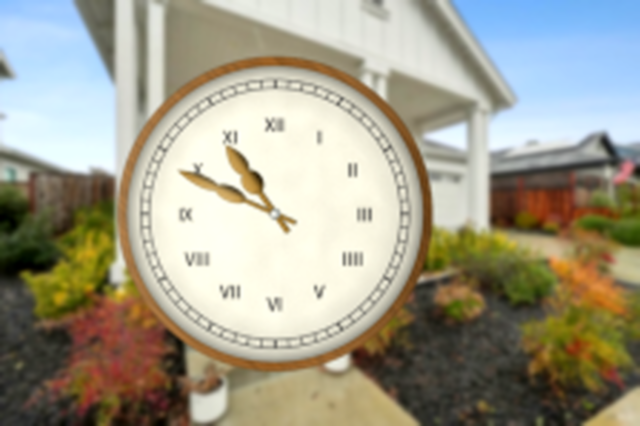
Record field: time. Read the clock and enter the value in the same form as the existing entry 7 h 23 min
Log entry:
10 h 49 min
